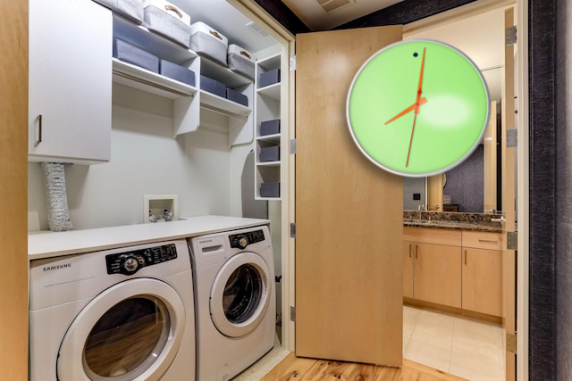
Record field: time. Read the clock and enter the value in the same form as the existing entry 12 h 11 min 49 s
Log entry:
8 h 01 min 32 s
